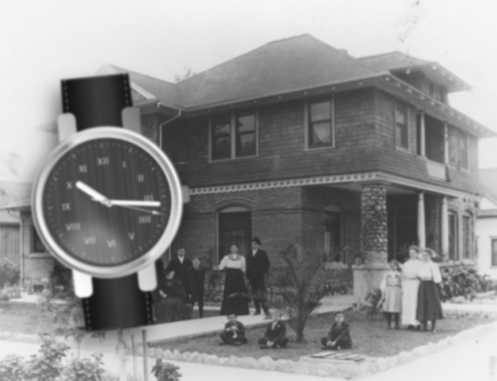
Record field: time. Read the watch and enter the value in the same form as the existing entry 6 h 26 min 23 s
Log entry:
10 h 16 min 18 s
